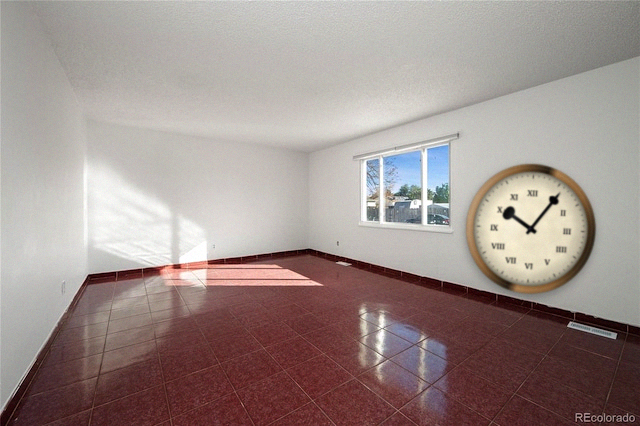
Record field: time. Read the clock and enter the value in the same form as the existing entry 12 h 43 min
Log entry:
10 h 06 min
